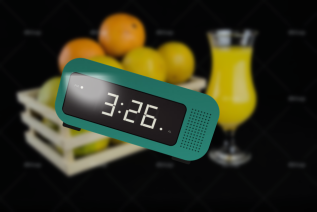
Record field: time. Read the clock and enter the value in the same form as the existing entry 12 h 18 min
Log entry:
3 h 26 min
